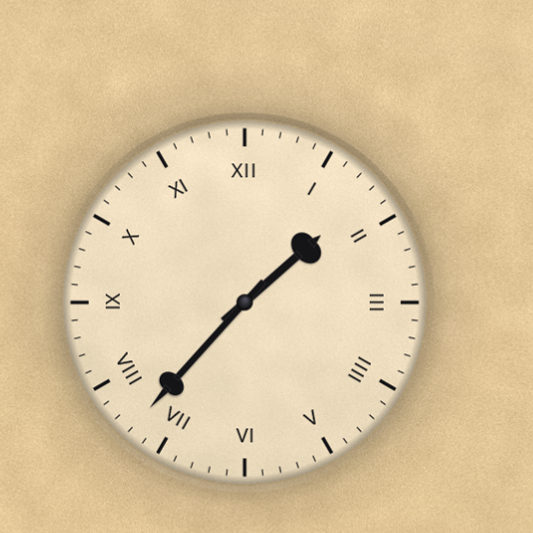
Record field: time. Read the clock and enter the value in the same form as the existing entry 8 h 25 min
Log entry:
1 h 37 min
